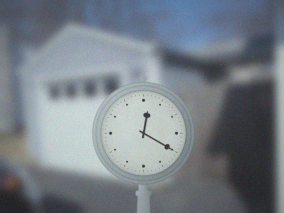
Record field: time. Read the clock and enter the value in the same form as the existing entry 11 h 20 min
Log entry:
12 h 20 min
